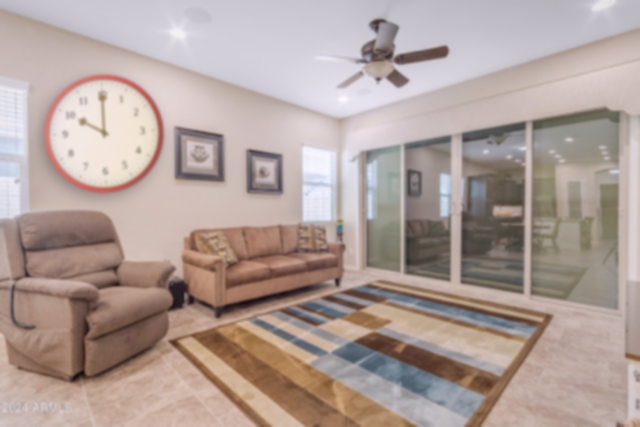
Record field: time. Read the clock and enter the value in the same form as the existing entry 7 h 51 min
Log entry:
10 h 00 min
